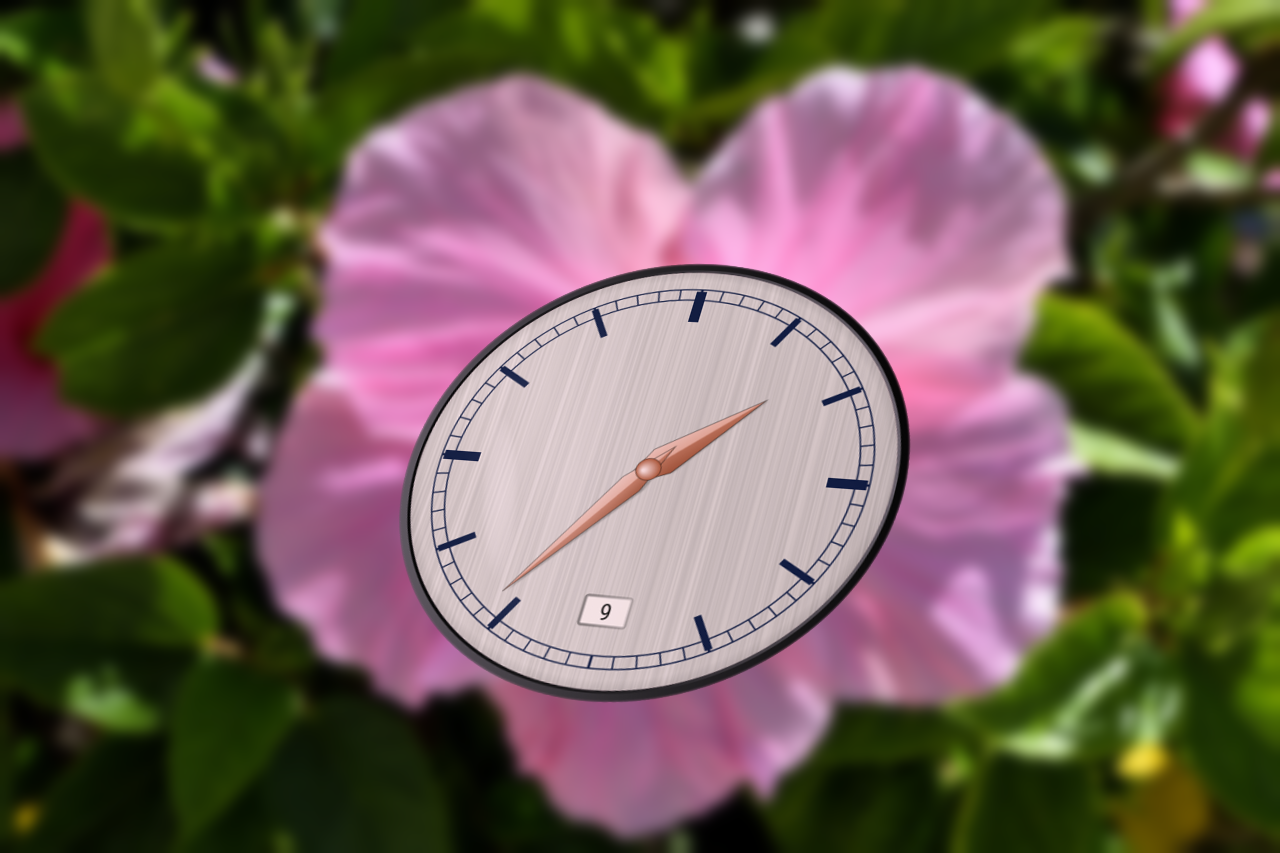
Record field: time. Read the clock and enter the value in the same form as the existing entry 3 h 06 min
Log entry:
1 h 36 min
